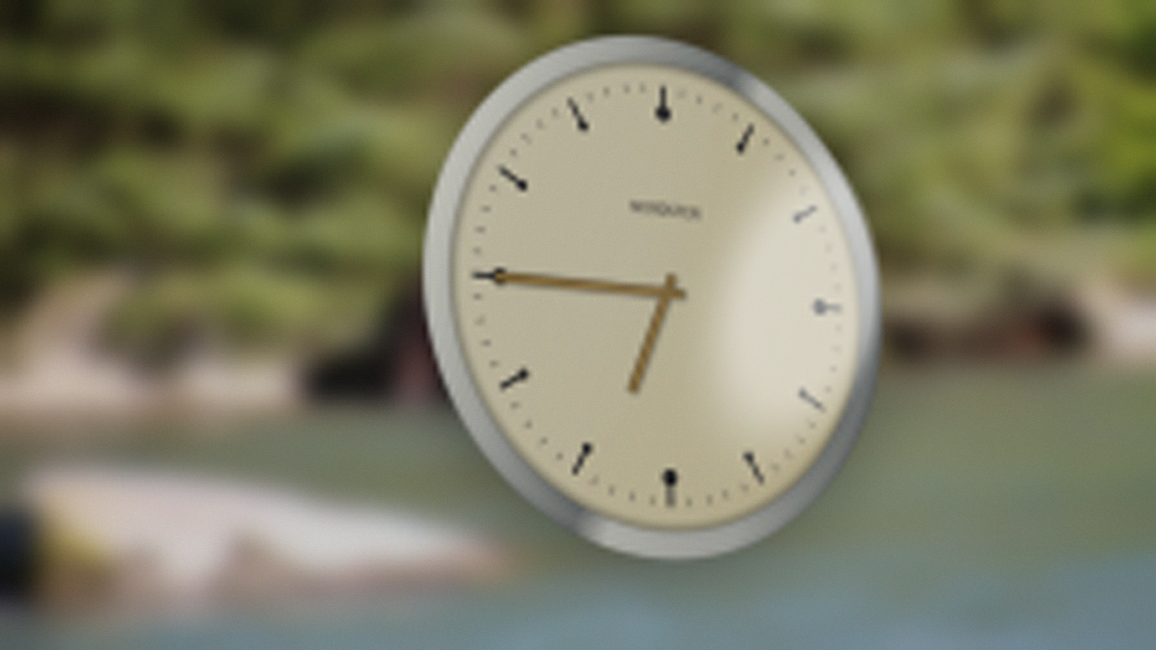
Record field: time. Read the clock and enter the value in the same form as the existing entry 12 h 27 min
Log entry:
6 h 45 min
